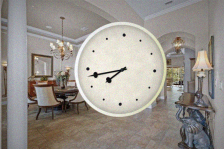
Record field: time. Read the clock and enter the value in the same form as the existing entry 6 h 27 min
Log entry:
7 h 43 min
